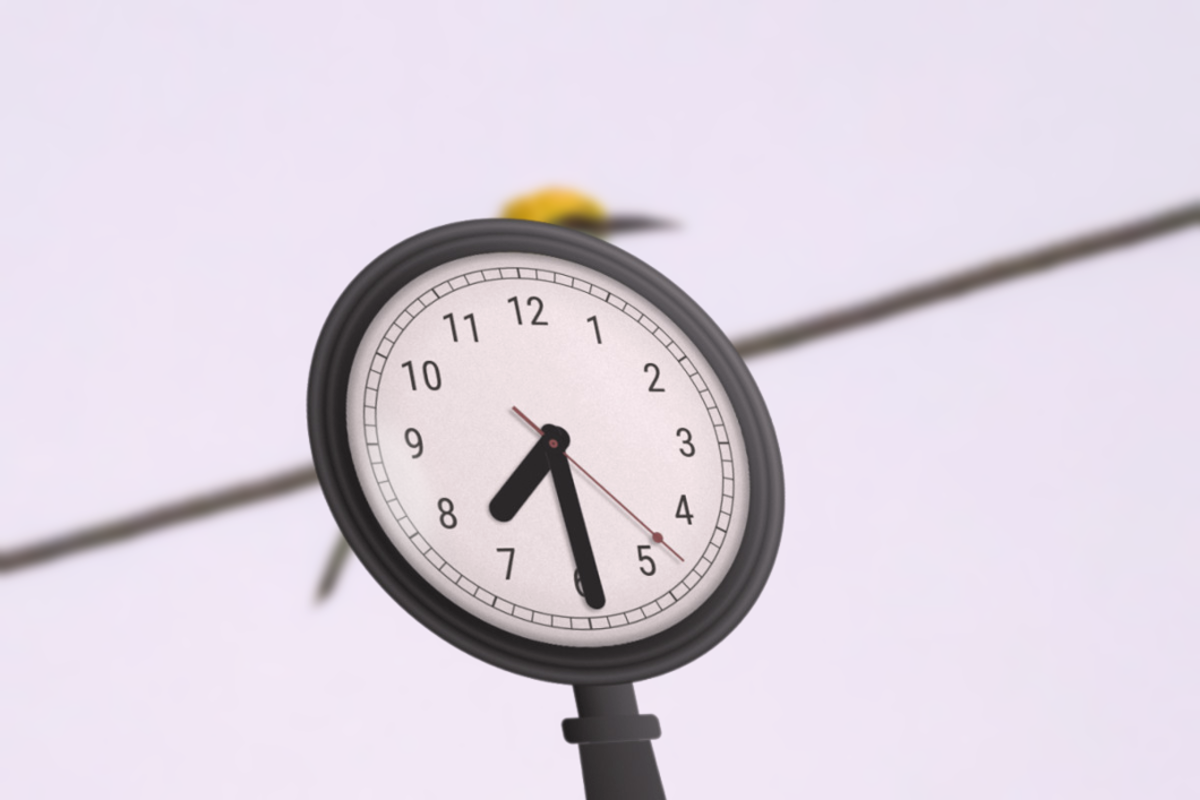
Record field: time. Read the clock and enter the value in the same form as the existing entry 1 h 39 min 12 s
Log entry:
7 h 29 min 23 s
